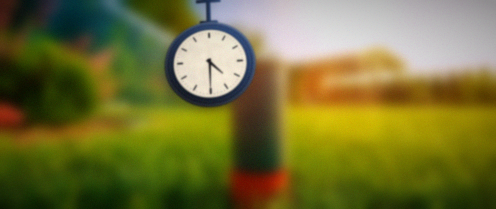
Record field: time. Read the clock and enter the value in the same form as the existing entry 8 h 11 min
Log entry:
4 h 30 min
